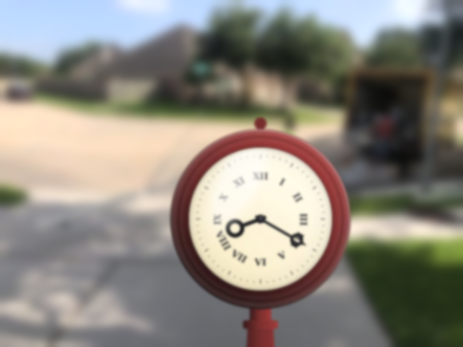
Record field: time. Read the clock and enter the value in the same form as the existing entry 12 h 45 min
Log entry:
8 h 20 min
